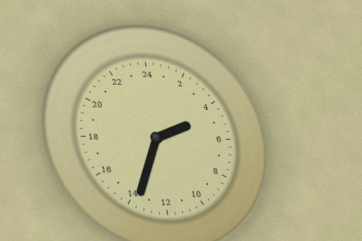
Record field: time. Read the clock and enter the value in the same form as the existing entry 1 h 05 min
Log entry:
4 h 34 min
